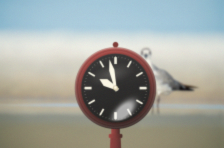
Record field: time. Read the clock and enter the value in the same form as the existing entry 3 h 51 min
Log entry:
9 h 58 min
